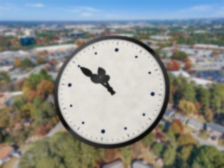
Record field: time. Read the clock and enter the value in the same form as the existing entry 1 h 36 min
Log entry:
10 h 50 min
